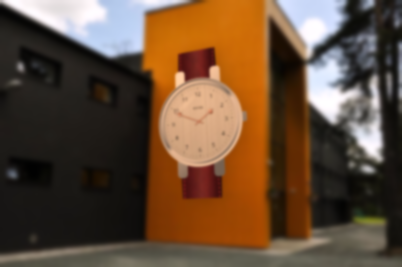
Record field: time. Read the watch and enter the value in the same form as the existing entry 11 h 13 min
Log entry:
1 h 49 min
